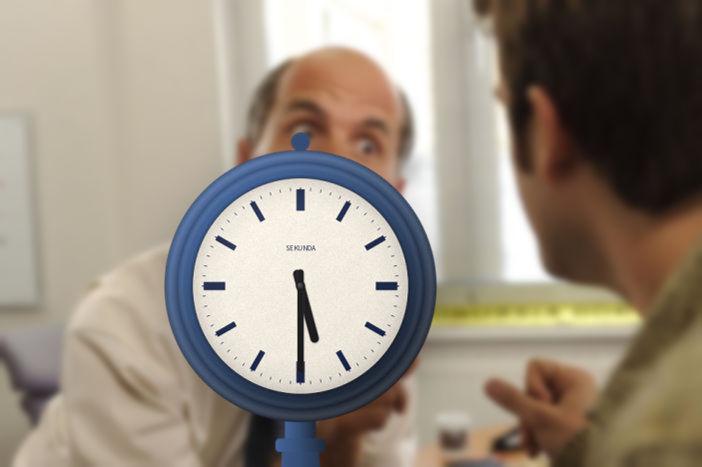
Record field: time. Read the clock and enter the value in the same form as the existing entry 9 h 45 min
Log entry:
5 h 30 min
